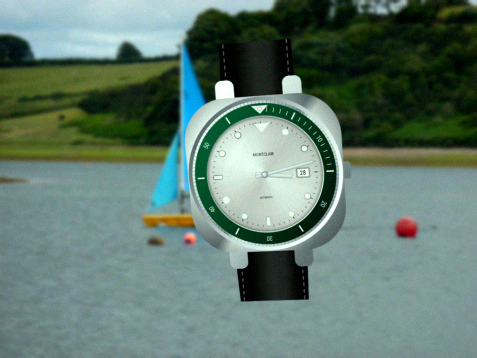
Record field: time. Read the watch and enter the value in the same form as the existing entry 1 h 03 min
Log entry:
3 h 13 min
